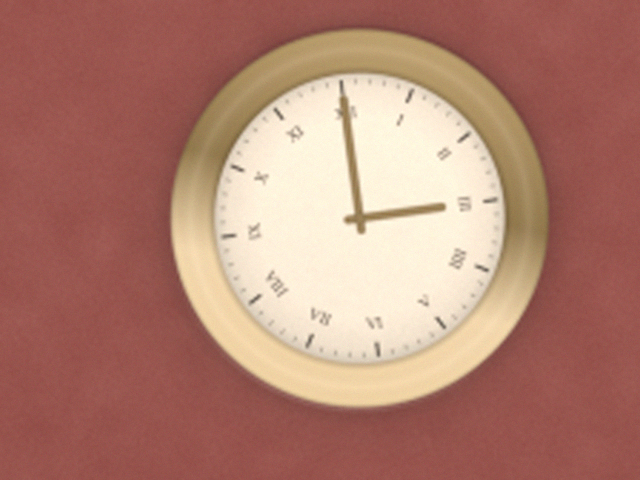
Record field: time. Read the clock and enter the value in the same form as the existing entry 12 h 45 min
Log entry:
3 h 00 min
